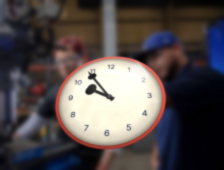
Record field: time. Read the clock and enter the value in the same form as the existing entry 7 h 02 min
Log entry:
9 h 54 min
